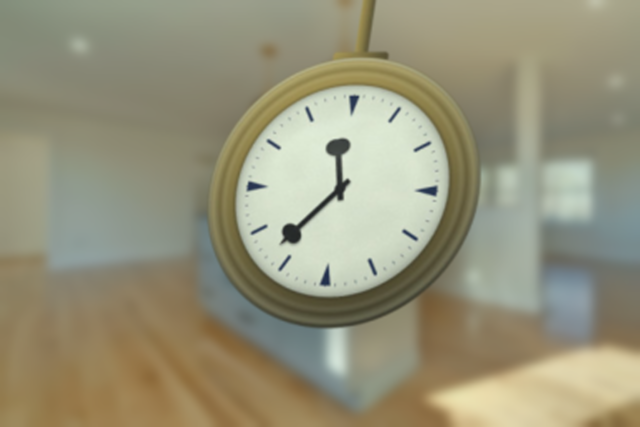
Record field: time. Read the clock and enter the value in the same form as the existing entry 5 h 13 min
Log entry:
11 h 37 min
